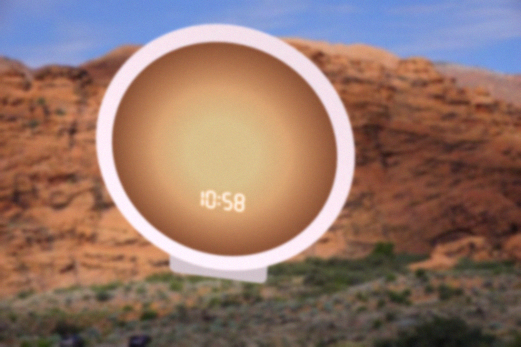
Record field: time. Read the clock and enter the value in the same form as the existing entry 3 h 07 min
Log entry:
10 h 58 min
